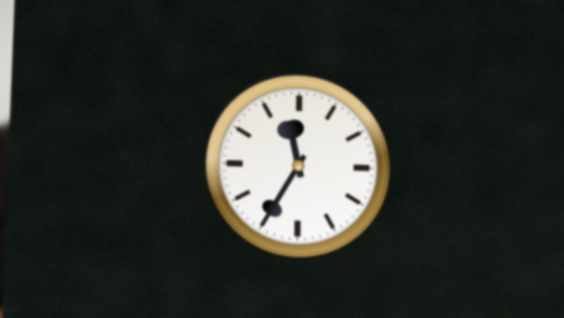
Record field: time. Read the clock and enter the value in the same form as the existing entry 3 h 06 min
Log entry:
11 h 35 min
